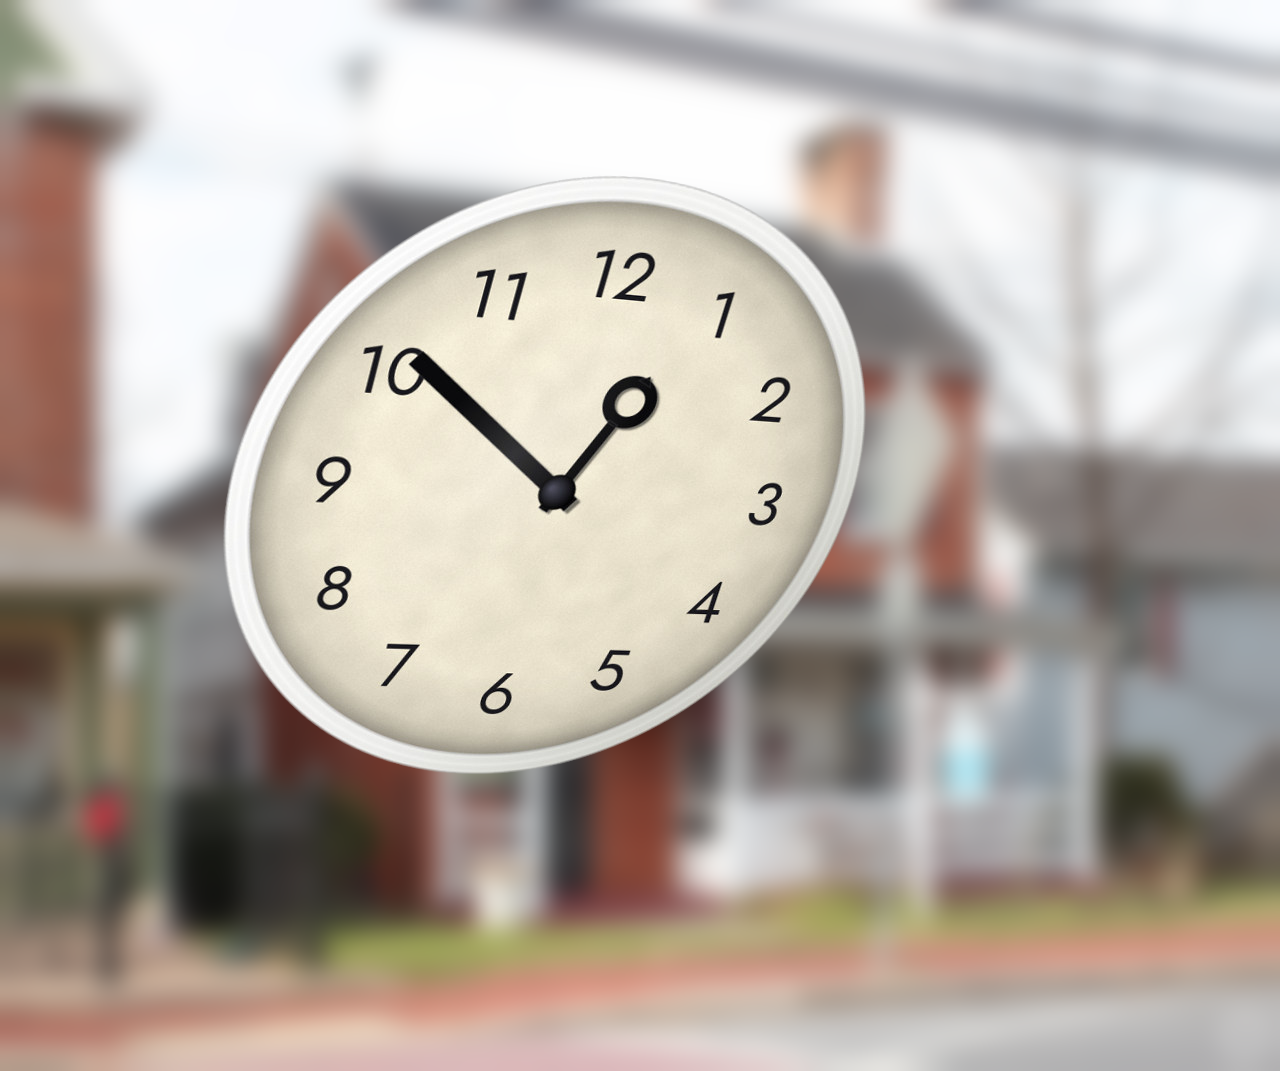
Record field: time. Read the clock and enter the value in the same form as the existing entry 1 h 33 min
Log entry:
12 h 51 min
